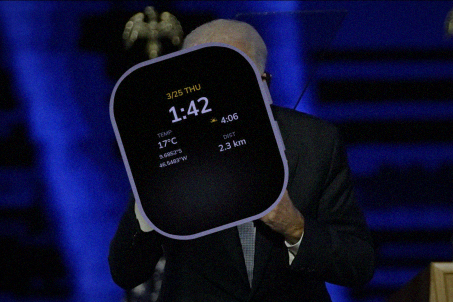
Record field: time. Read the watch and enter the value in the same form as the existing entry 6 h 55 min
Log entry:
1 h 42 min
